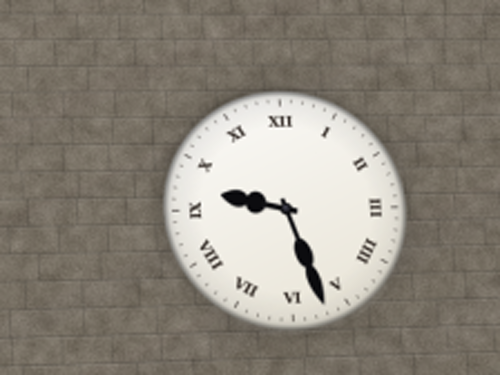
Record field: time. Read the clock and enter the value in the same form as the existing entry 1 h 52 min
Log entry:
9 h 27 min
